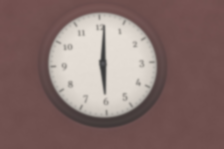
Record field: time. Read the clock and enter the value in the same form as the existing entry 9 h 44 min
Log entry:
6 h 01 min
